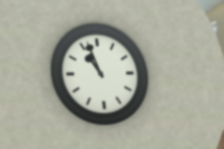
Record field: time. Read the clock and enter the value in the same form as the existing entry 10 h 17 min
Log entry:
10 h 57 min
